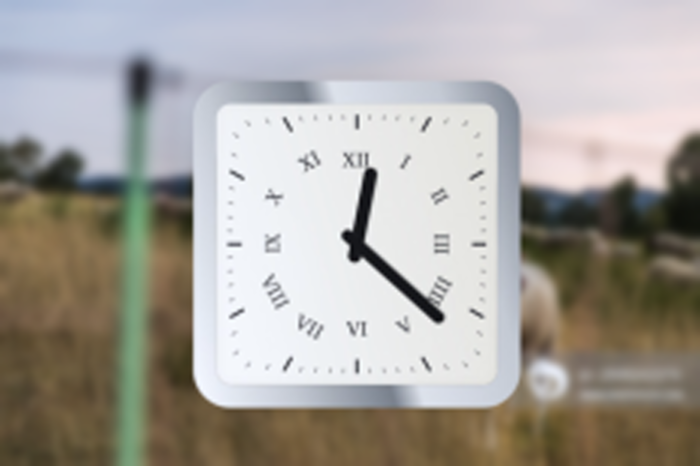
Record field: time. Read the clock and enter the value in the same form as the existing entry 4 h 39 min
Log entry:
12 h 22 min
